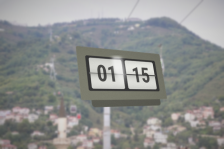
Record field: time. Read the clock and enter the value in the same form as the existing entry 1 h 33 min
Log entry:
1 h 15 min
